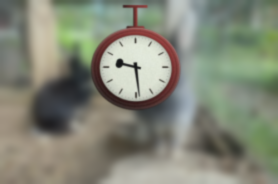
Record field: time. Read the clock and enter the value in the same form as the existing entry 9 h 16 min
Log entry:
9 h 29 min
